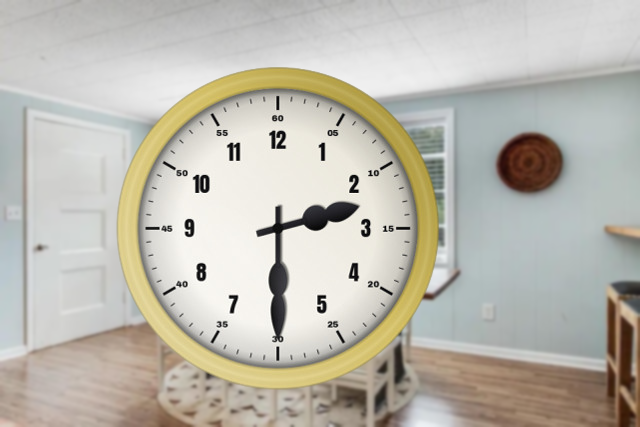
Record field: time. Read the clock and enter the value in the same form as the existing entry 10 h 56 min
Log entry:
2 h 30 min
